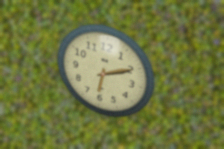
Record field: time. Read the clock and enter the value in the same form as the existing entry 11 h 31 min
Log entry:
6 h 10 min
